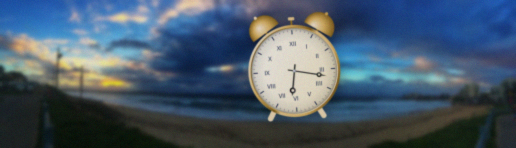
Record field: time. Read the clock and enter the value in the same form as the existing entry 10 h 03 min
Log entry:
6 h 17 min
